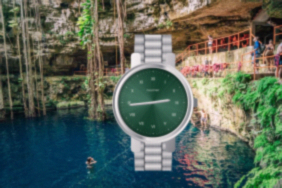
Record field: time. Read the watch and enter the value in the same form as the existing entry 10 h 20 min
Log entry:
2 h 44 min
